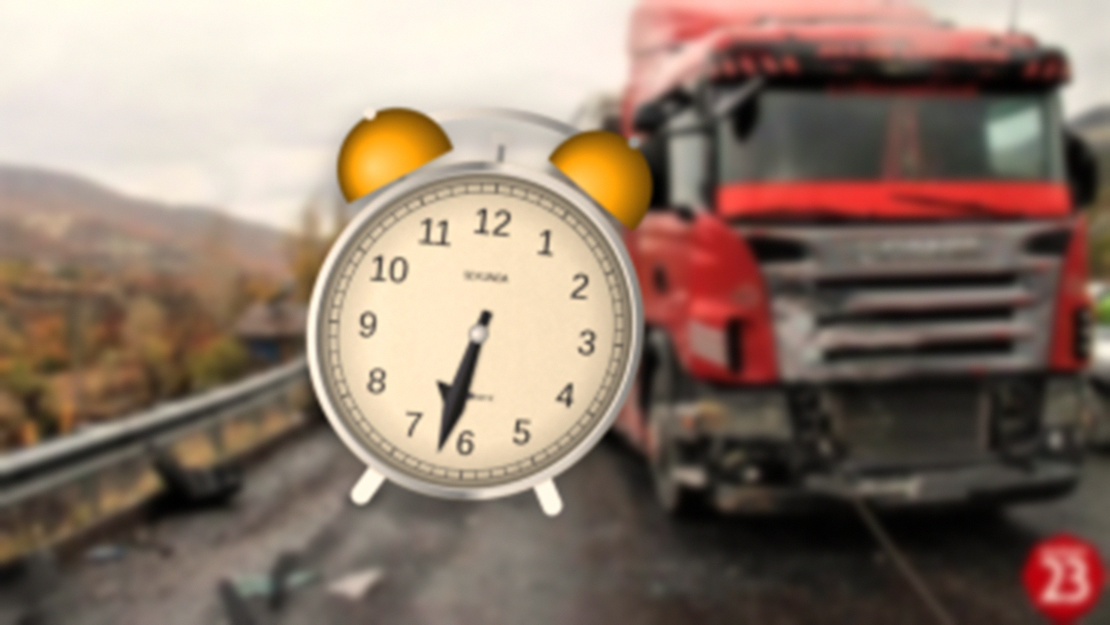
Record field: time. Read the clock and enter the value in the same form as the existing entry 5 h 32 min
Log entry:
6 h 32 min
